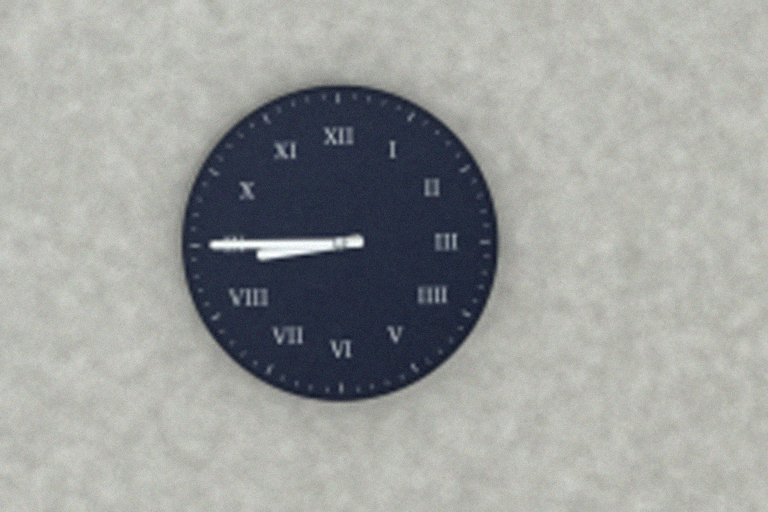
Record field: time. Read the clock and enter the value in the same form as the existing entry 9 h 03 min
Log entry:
8 h 45 min
